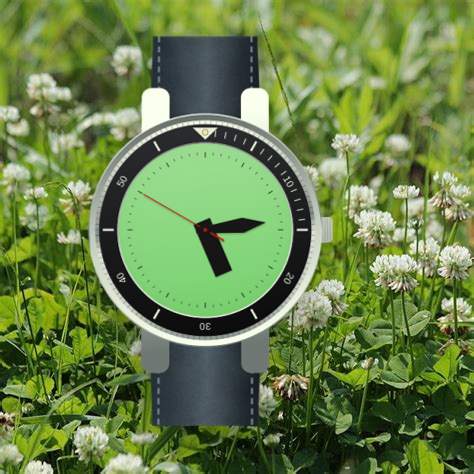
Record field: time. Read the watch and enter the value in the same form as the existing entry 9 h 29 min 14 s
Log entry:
5 h 13 min 50 s
